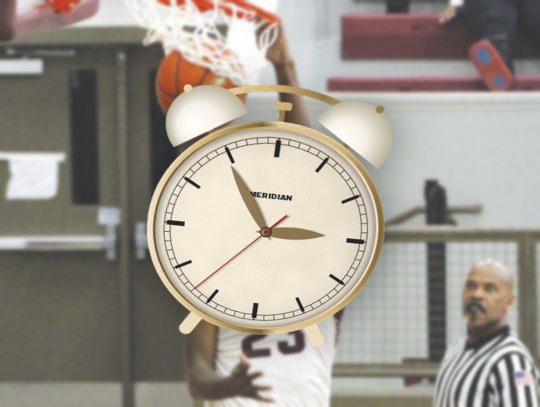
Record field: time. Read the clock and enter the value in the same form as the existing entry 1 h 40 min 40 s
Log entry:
2 h 54 min 37 s
